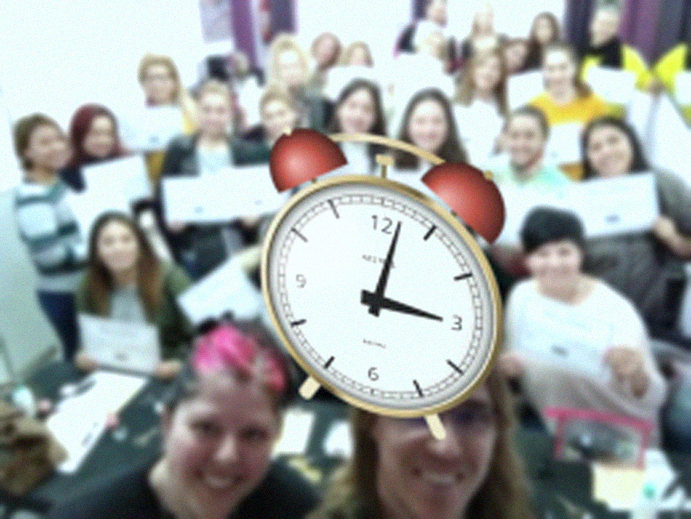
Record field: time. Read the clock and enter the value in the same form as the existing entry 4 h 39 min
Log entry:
3 h 02 min
